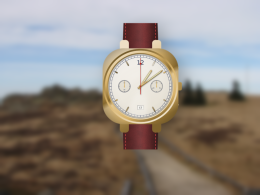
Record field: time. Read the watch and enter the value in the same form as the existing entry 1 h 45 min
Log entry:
1 h 09 min
